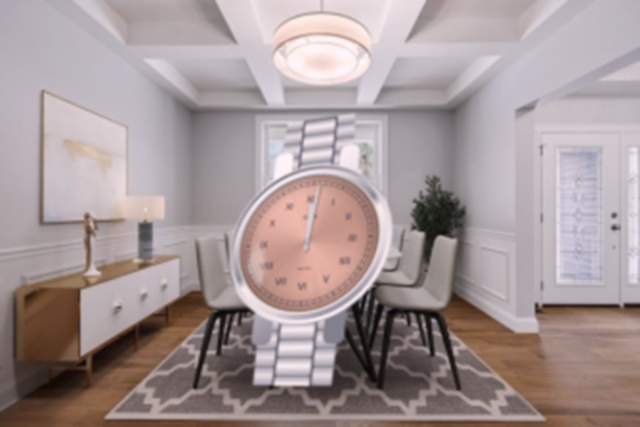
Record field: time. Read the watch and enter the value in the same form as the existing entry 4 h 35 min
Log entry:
12 h 01 min
